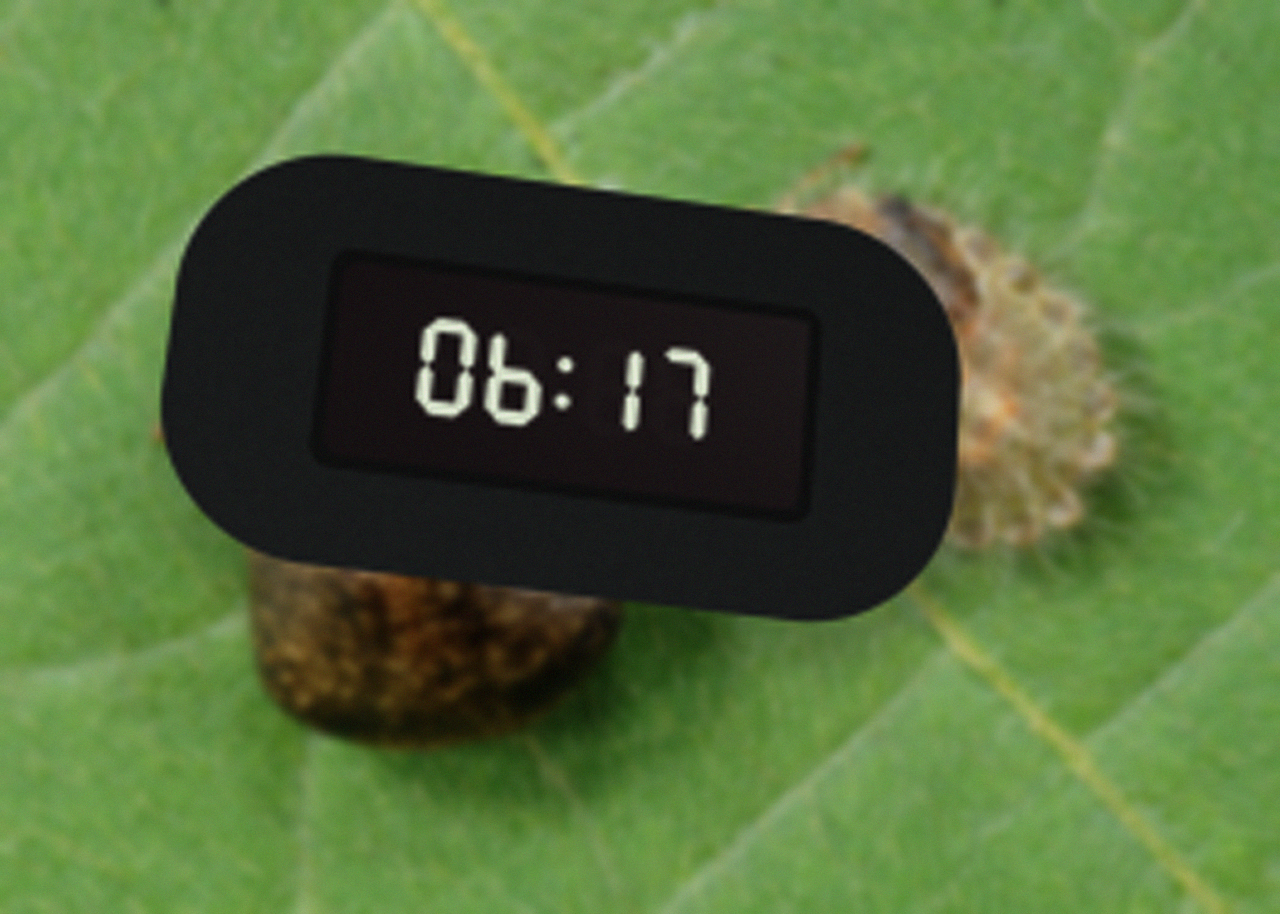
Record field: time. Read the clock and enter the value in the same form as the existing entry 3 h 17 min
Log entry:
6 h 17 min
